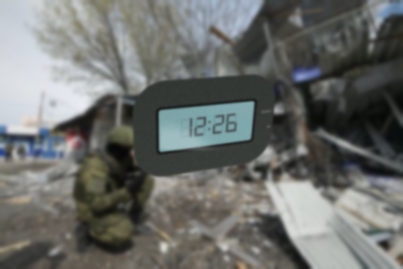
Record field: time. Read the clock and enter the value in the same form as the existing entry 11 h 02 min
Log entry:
12 h 26 min
